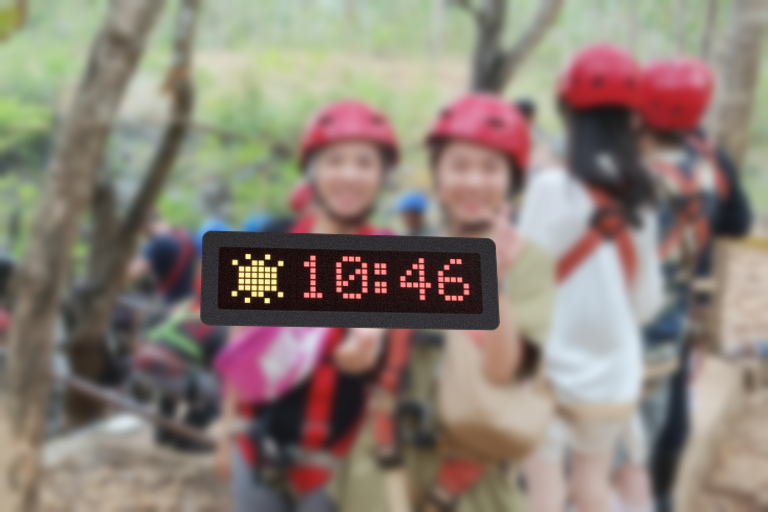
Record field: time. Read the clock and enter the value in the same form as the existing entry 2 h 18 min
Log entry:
10 h 46 min
